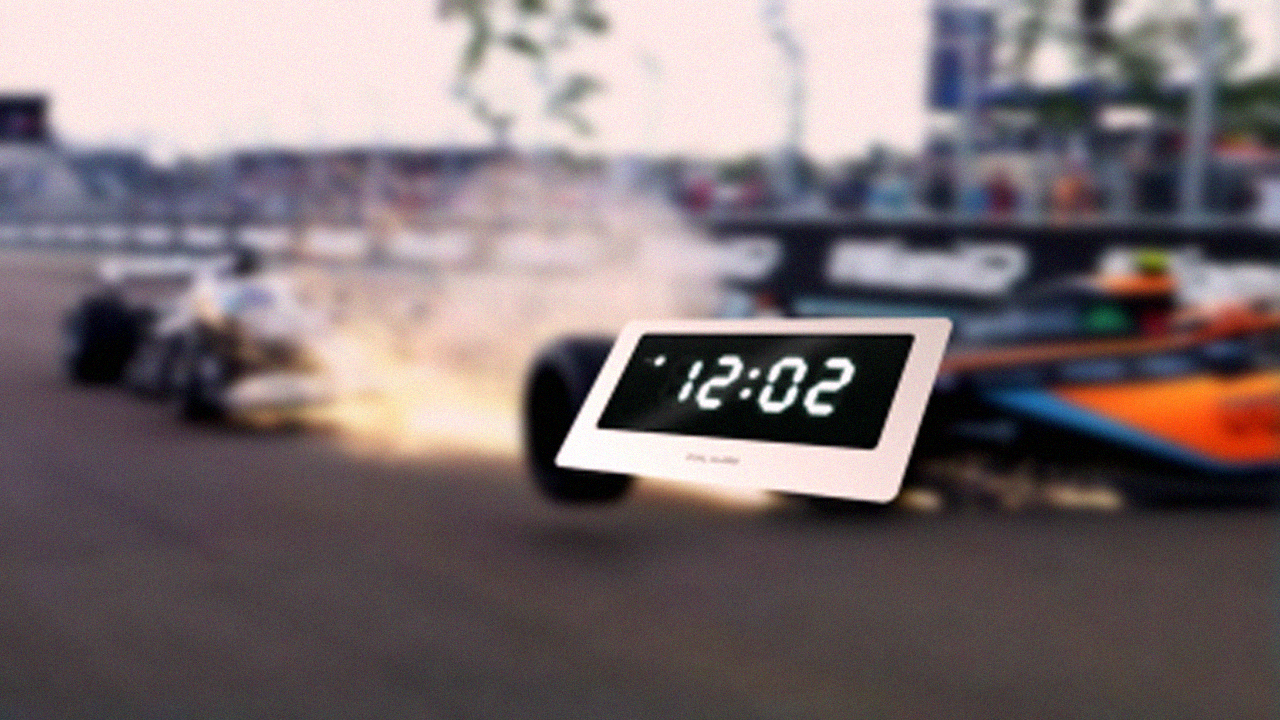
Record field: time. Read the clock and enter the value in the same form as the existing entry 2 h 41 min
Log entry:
12 h 02 min
